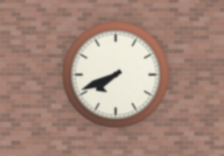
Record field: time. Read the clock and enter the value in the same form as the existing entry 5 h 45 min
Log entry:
7 h 41 min
